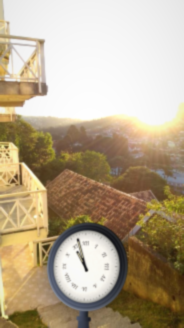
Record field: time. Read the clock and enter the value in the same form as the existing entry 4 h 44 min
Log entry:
10 h 57 min
